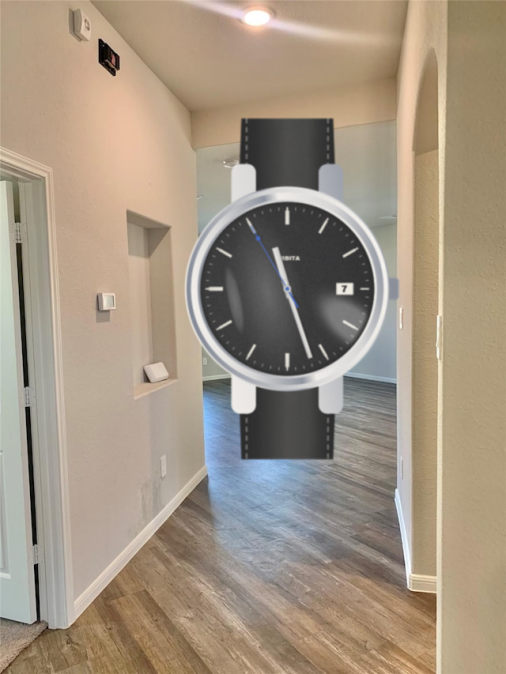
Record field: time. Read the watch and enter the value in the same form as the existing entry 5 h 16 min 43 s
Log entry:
11 h 26 min 55 s
